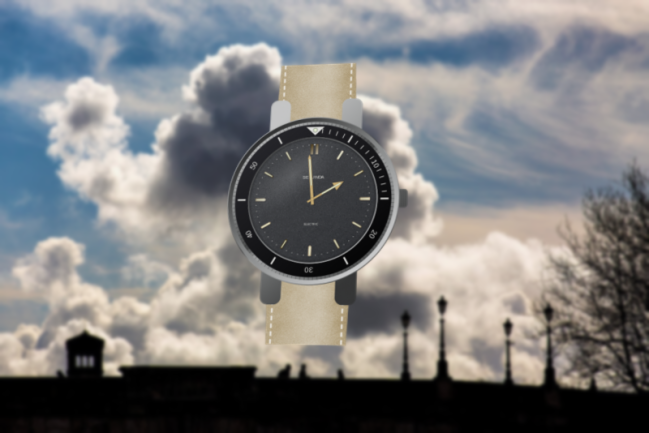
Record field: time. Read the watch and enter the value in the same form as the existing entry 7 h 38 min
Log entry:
1 h 59 min
